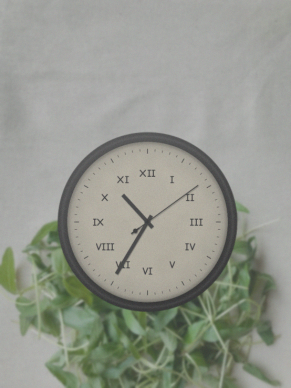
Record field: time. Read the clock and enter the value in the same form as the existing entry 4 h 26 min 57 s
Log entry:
10 h 35 min 09 s
